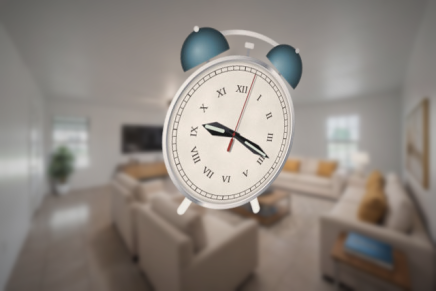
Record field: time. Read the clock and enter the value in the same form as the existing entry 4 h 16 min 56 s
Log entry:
9 h 19 min 02 s
